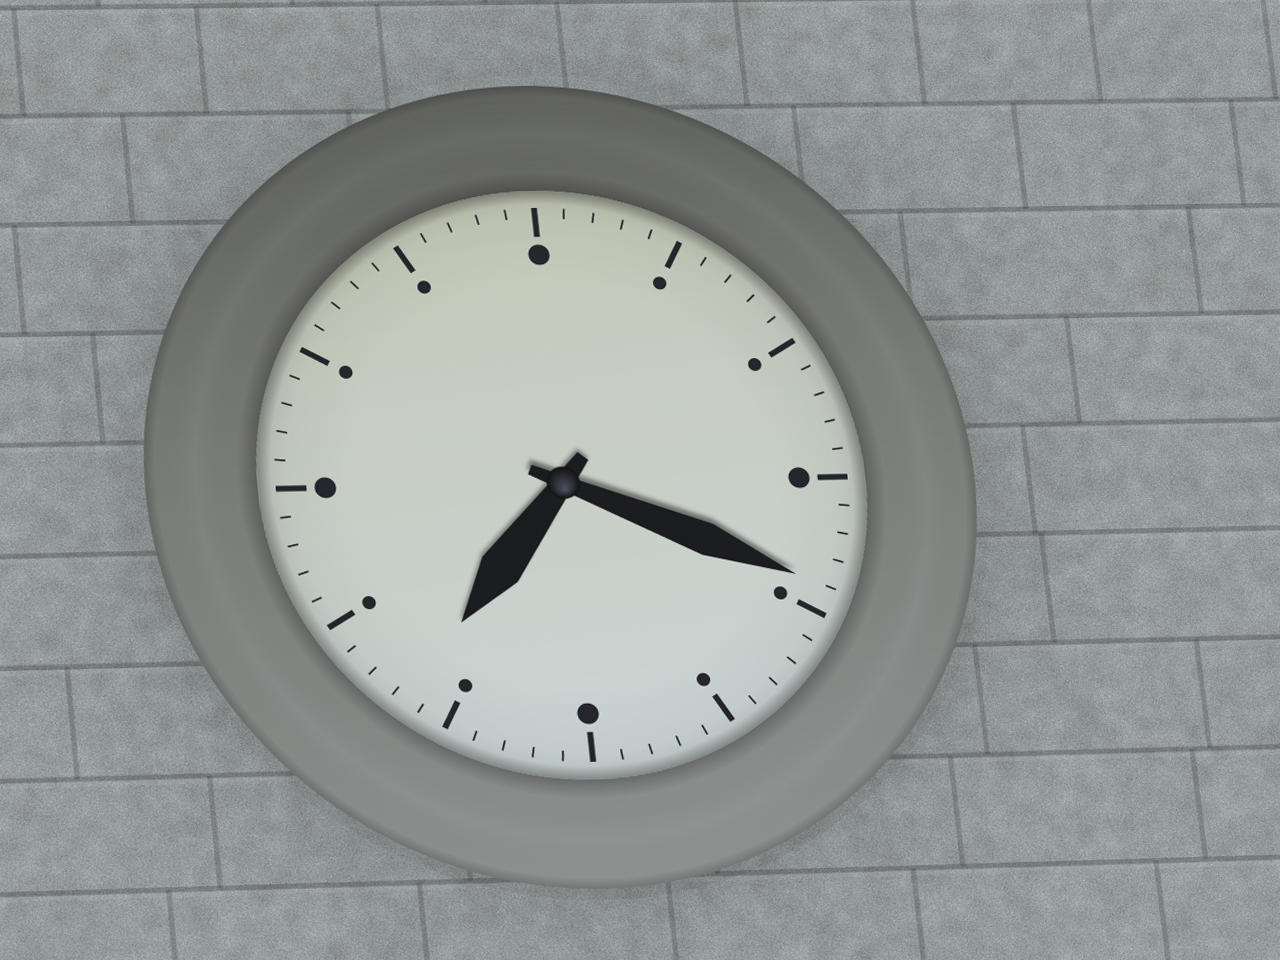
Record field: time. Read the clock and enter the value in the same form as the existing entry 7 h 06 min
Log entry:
7 h 19 min
